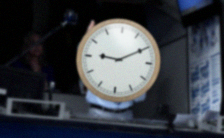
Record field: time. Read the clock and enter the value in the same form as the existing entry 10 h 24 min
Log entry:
9 h 10 min
